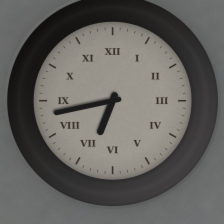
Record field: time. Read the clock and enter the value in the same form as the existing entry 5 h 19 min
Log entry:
6 h 43 min
